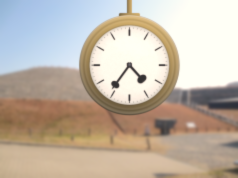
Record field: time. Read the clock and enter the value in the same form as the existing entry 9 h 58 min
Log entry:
4 h 36 min
